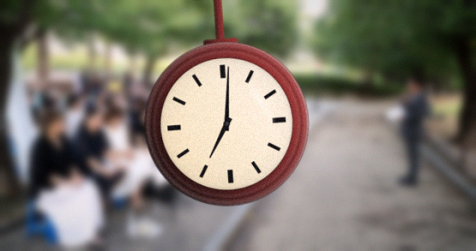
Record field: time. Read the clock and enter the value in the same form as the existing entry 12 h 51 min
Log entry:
7 h 01 min
